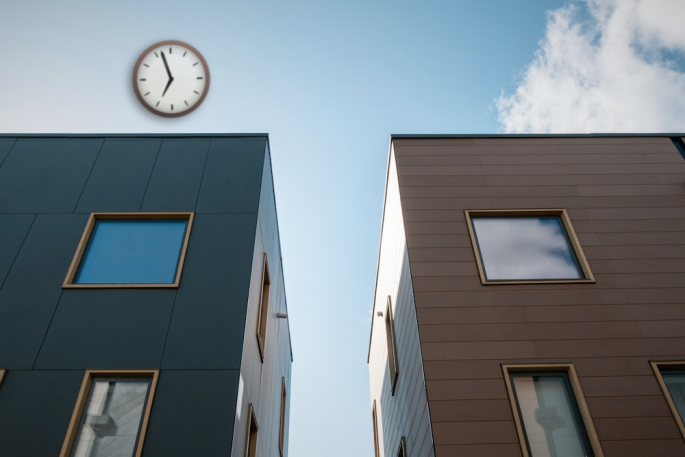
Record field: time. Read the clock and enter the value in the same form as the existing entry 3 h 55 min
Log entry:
6 h 57 min
